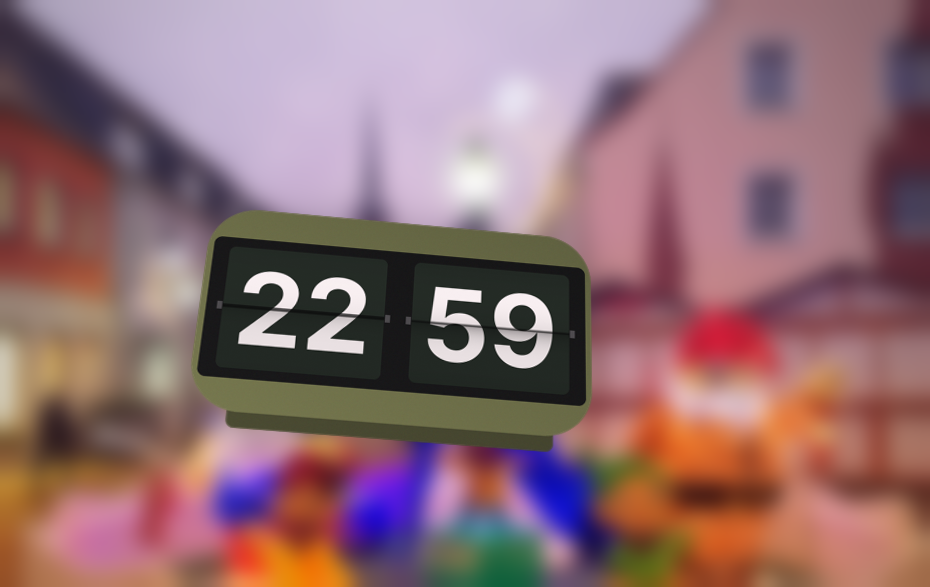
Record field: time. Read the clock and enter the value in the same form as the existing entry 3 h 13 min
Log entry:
22 h 59 min
